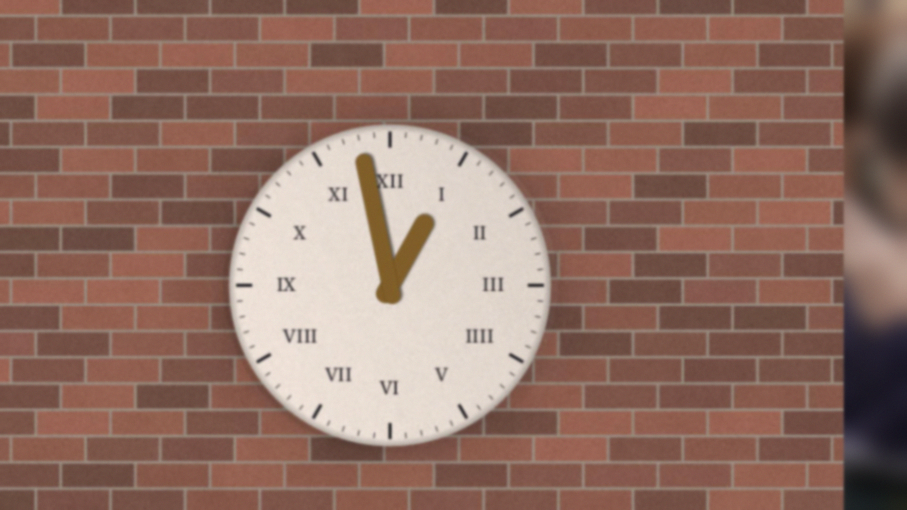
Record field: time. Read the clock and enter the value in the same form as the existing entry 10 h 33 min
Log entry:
12 h 58 min
